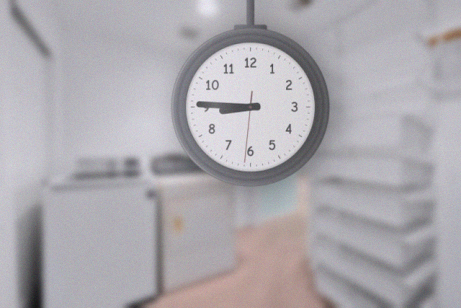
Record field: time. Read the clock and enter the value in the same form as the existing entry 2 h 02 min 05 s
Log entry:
8 h 45 min 31 s
